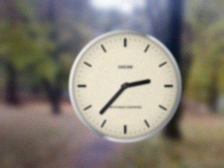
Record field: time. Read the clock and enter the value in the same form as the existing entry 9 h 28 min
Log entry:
2 h 37 min
